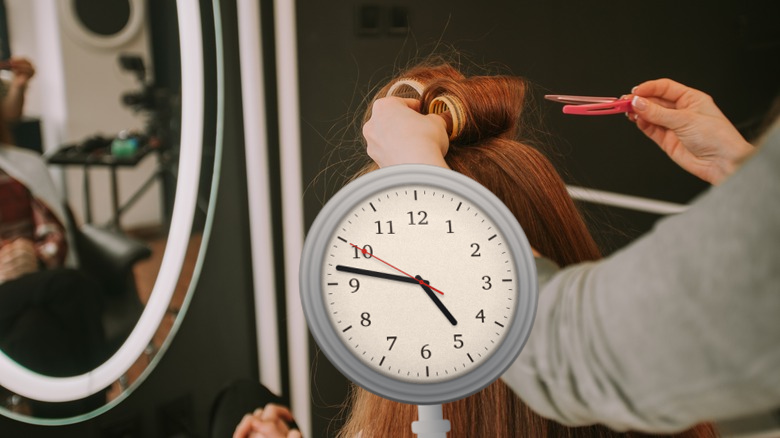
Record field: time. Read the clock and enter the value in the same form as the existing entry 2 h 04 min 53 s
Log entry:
4 h 46 min 50 s
